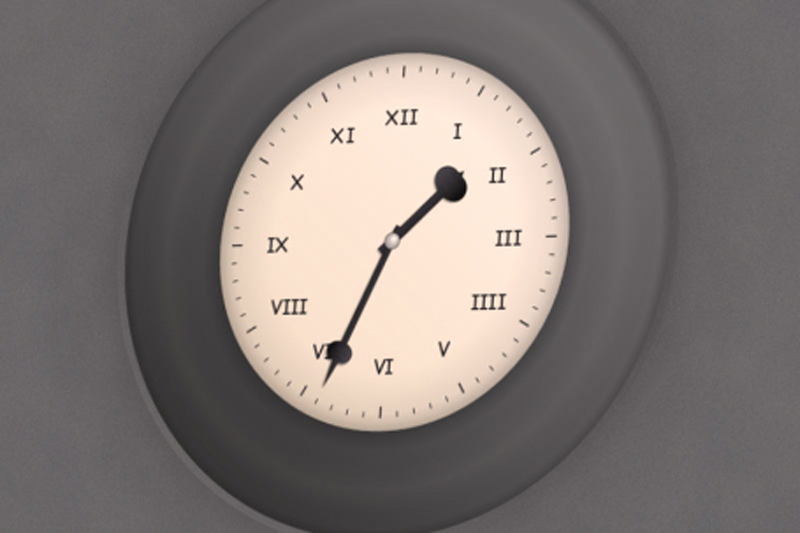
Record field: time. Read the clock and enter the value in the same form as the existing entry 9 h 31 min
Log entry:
1 h 34 min
